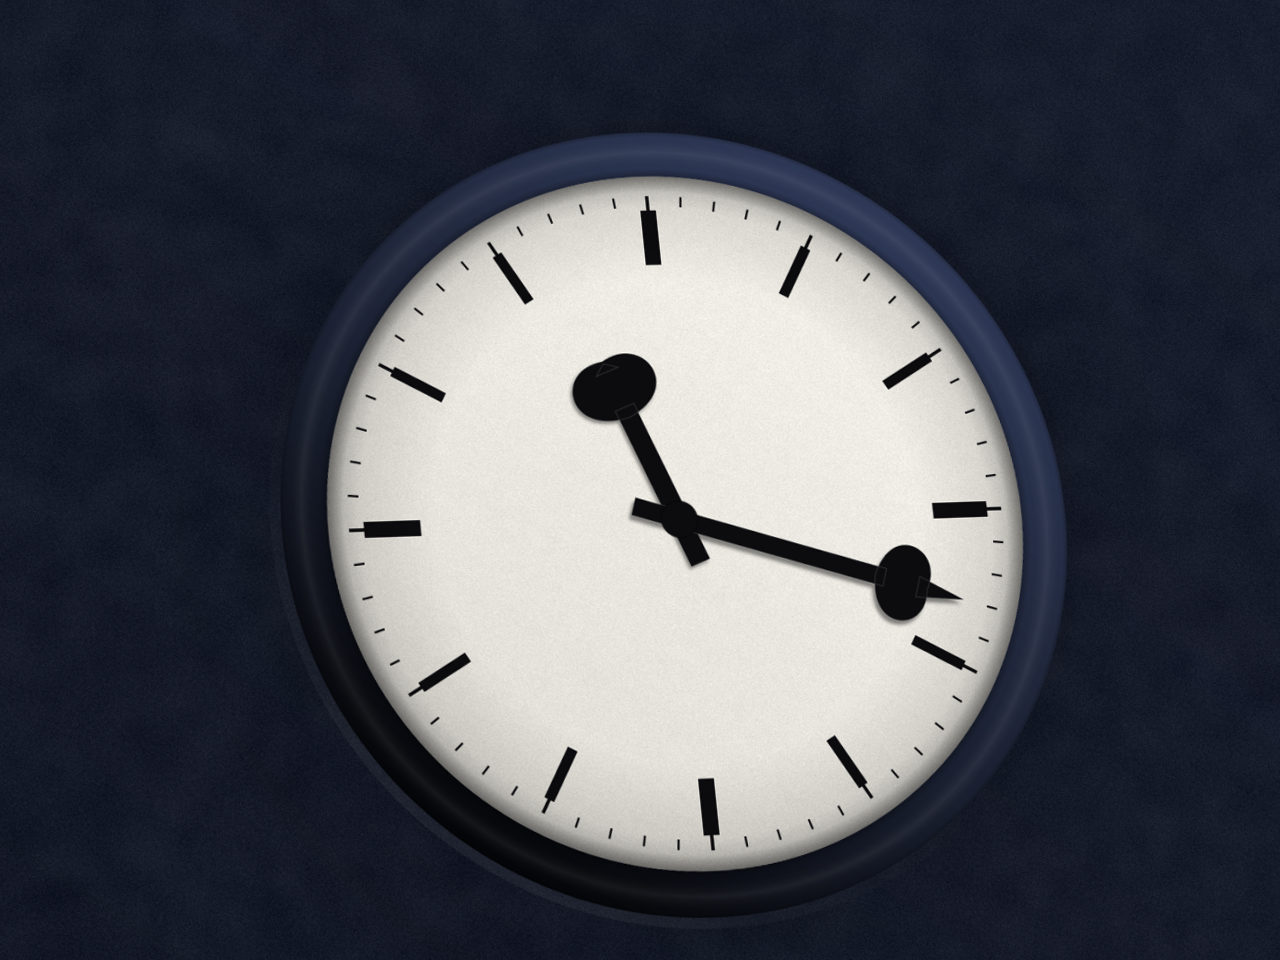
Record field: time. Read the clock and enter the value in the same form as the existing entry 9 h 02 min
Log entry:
11 h 18 min
